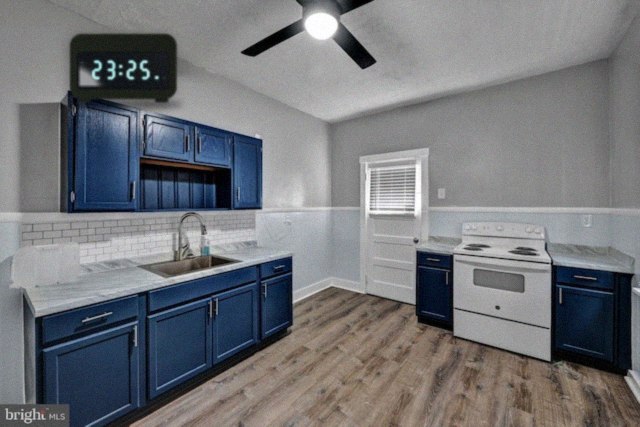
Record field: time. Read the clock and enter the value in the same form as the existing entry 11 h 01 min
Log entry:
23 h 25 min
